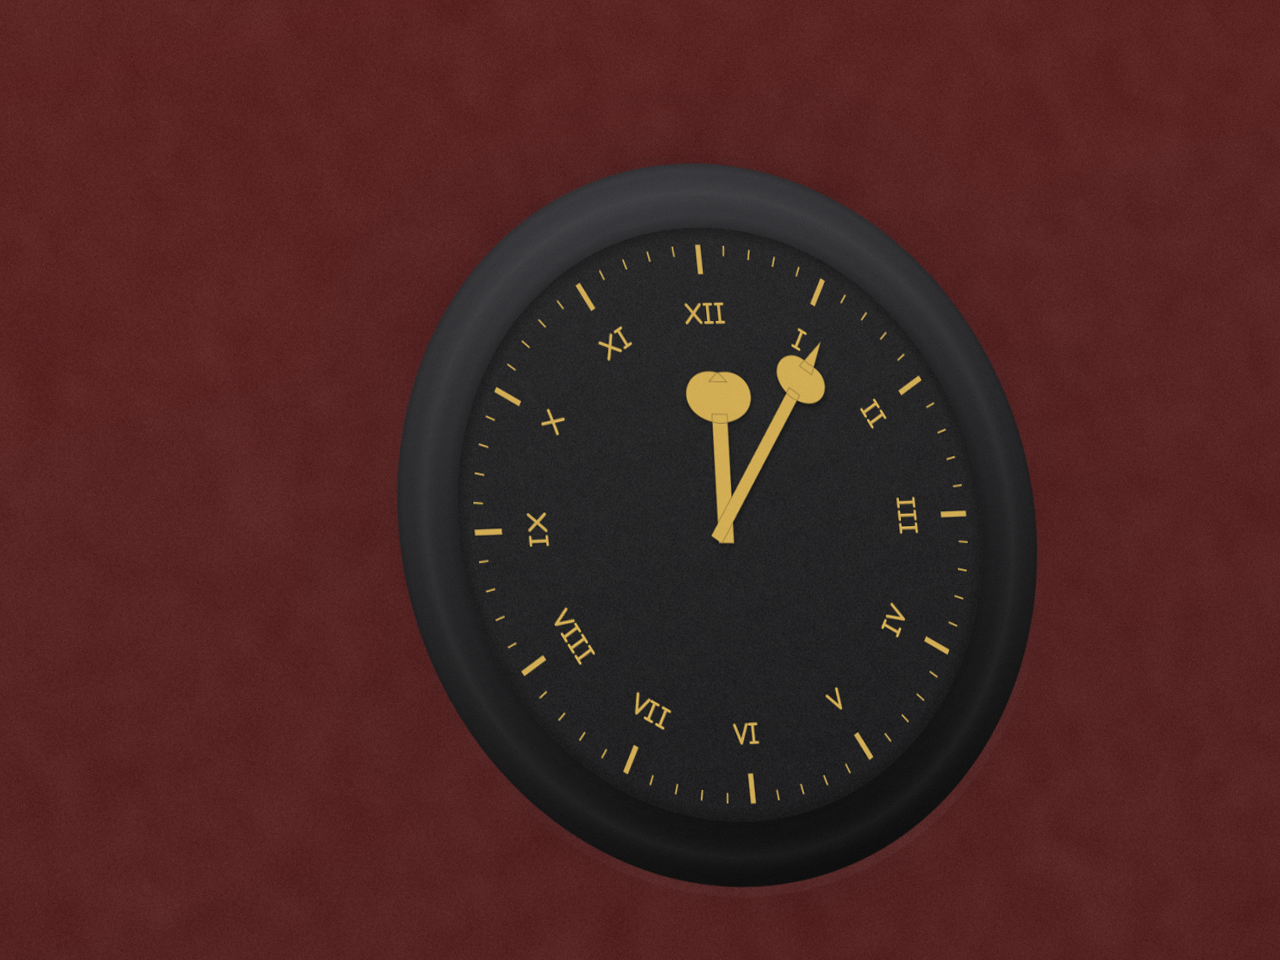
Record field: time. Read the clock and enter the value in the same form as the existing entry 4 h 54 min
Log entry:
12 h 06 min
